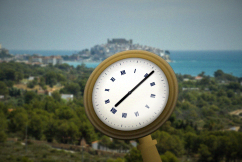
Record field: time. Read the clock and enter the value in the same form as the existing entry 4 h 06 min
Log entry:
8 h 11 min
